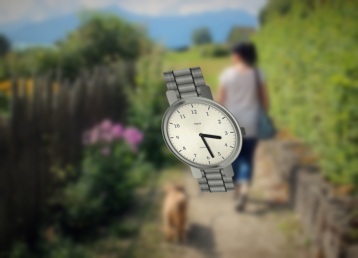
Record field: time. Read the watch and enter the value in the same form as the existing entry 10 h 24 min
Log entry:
3 h 28 min
